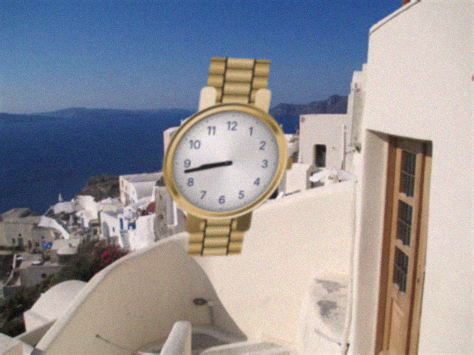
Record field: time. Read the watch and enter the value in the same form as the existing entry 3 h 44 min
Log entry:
8 h 43 min
